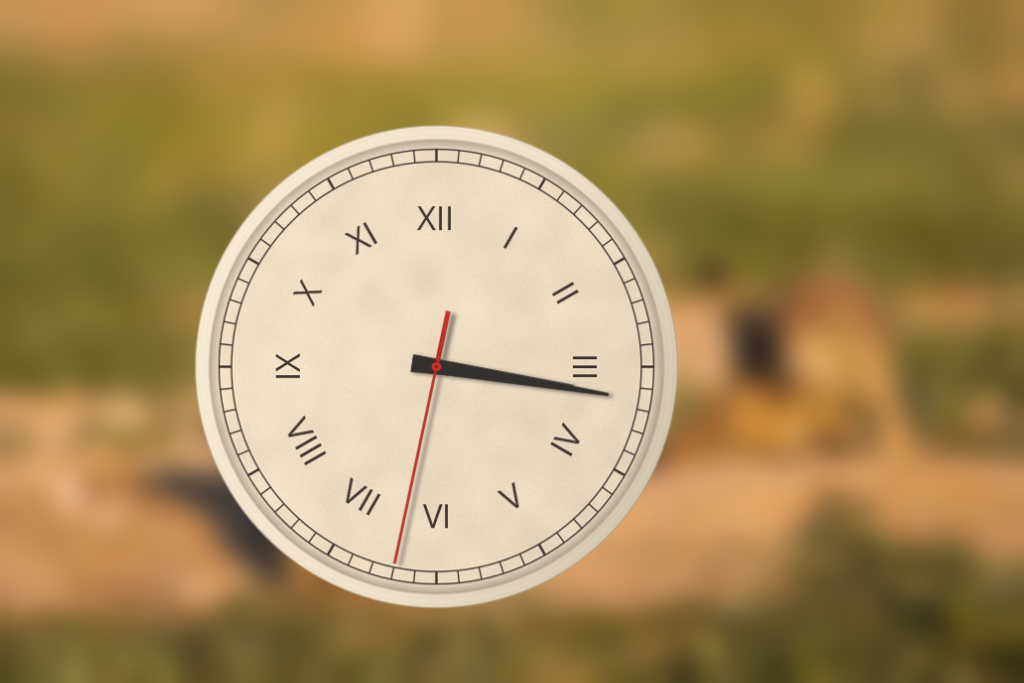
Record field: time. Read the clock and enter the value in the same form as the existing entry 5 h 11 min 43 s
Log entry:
3 h 16 min 32 s
